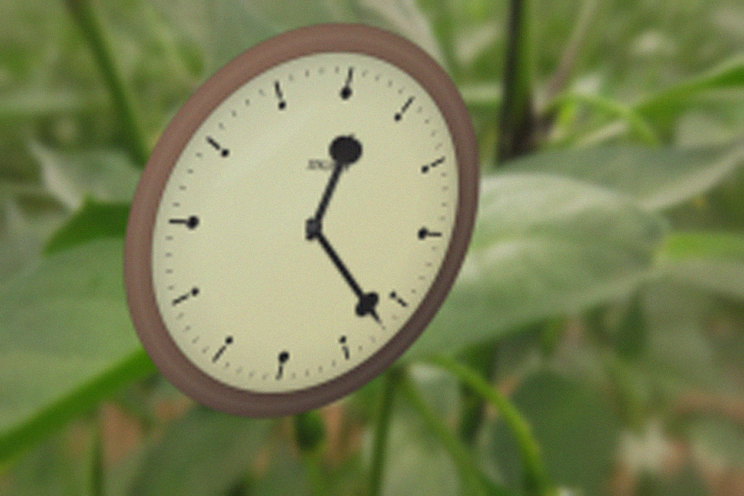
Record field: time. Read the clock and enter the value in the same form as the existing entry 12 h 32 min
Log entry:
12 h 22 min
